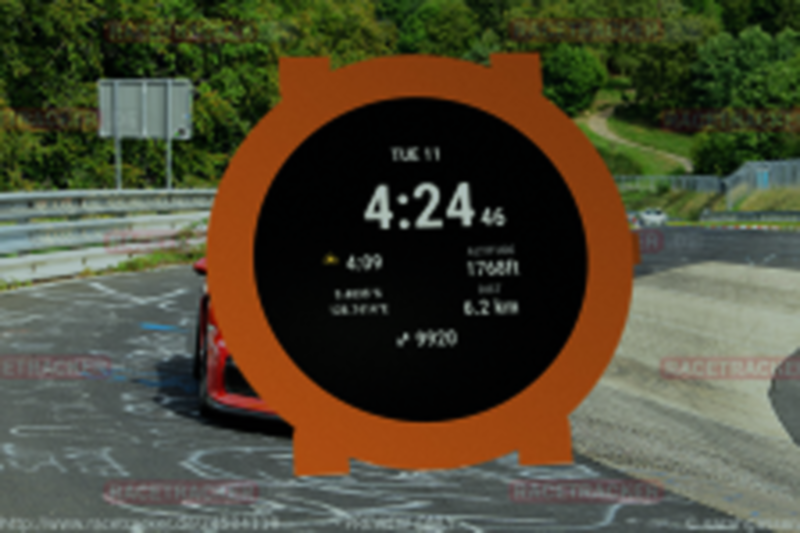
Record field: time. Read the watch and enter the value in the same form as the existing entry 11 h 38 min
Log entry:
4 h 24 min
